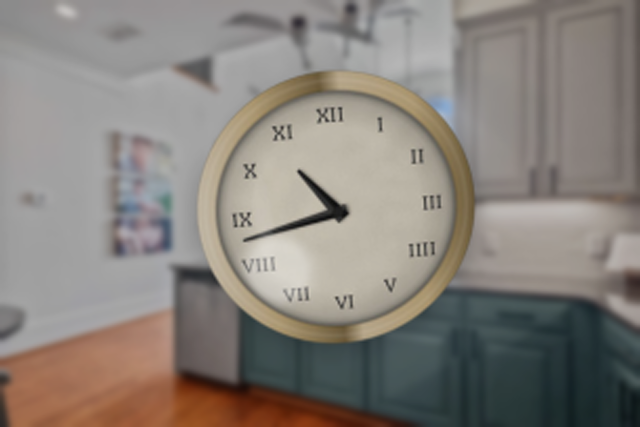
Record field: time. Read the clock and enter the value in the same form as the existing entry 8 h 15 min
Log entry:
10 h 43 min
